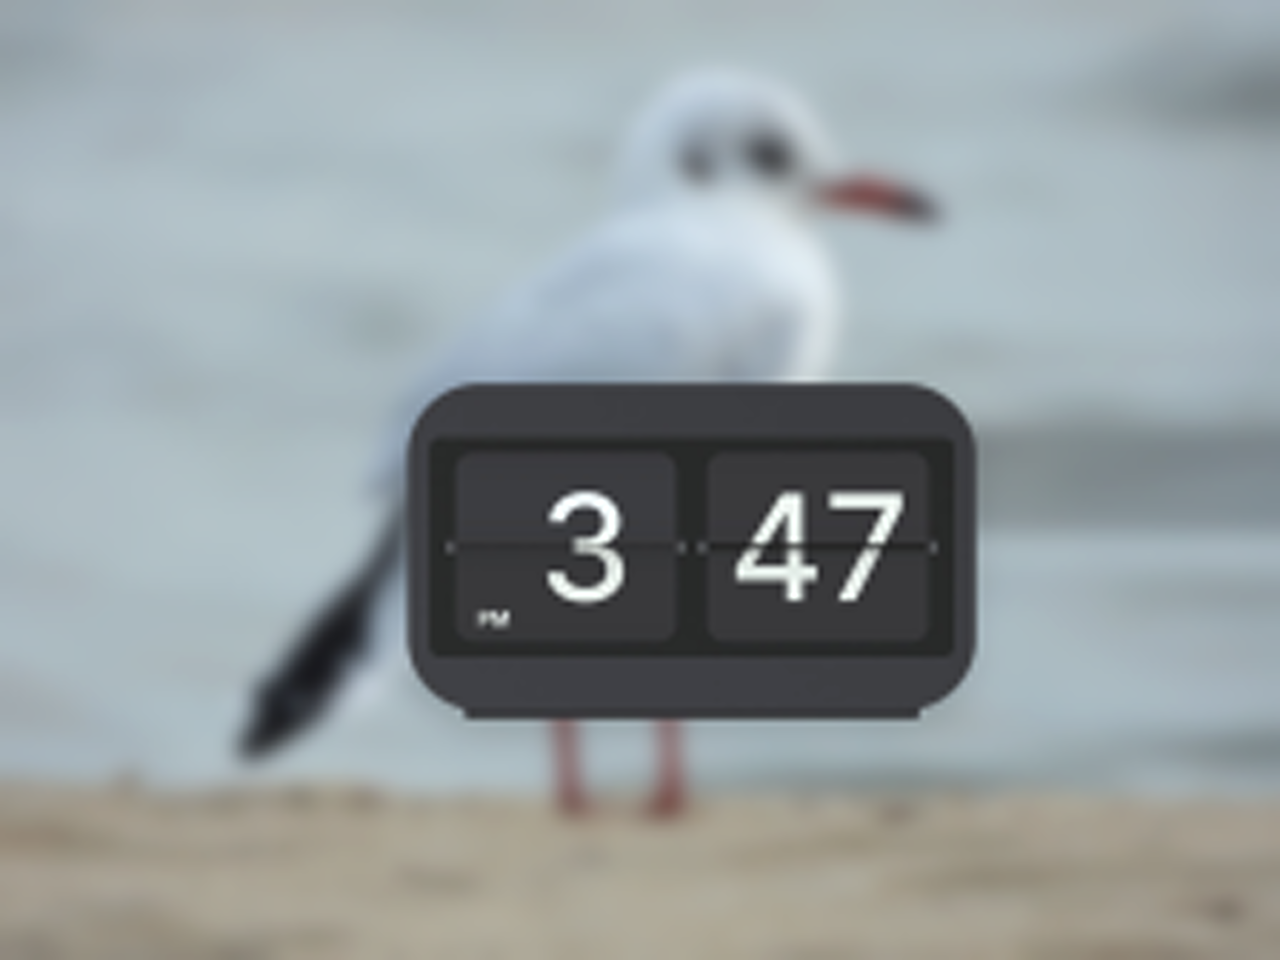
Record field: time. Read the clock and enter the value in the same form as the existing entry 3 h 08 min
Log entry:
3 h 47 min
